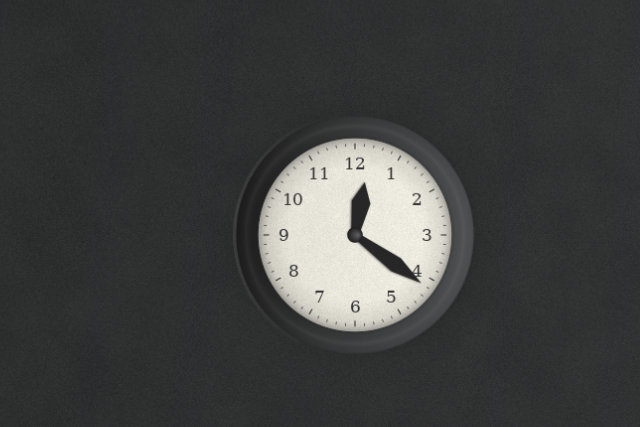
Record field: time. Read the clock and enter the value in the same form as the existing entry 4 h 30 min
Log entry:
12 h 21 min
